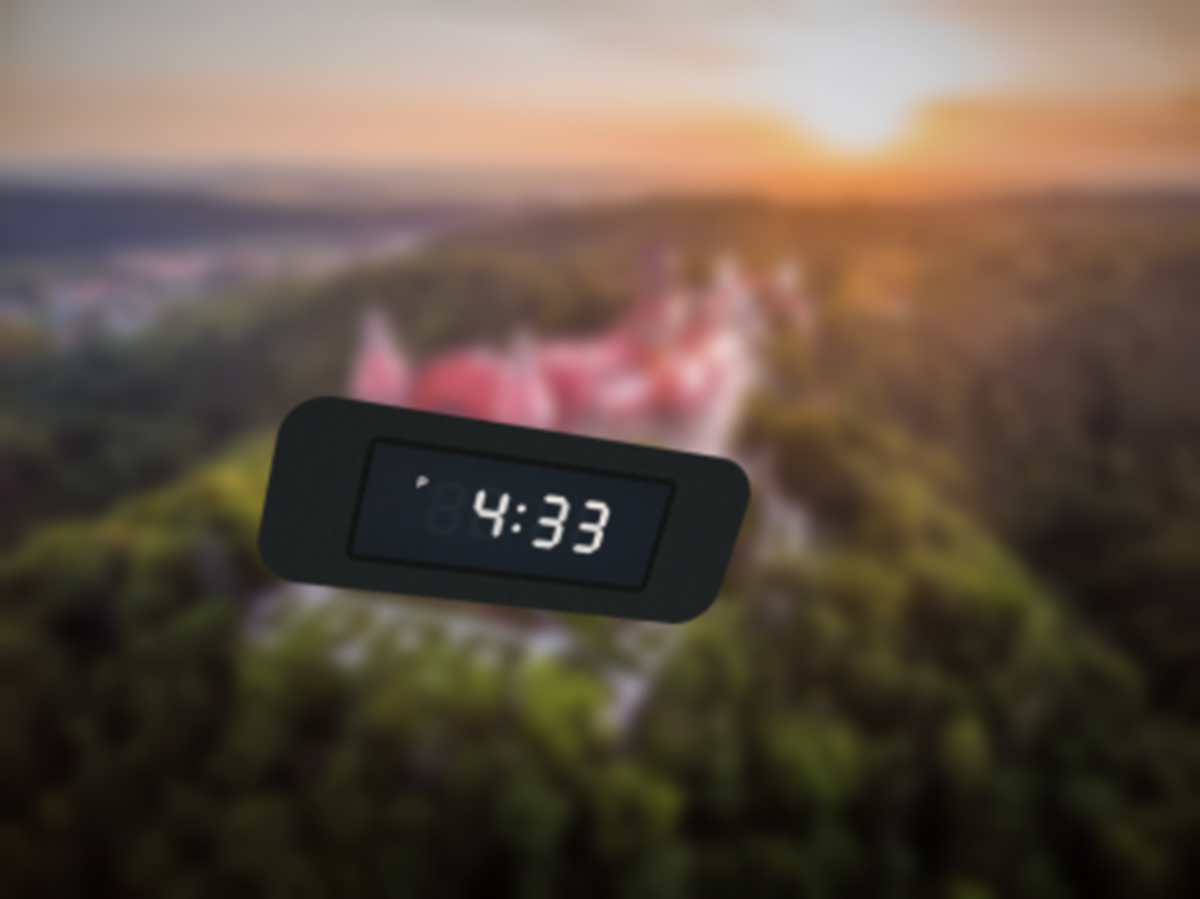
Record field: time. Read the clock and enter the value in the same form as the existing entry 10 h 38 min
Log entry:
4 h 33 min
